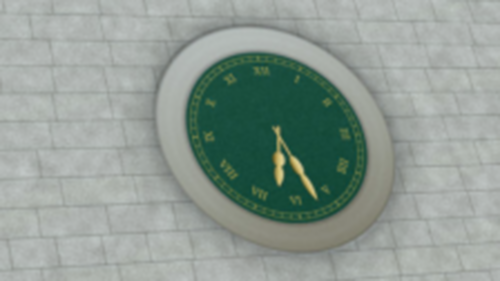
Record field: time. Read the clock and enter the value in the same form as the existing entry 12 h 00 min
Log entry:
6 h 27 min
